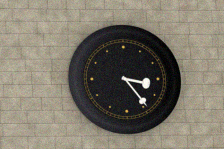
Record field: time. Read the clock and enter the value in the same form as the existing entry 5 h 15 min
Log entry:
3 h 24 min
